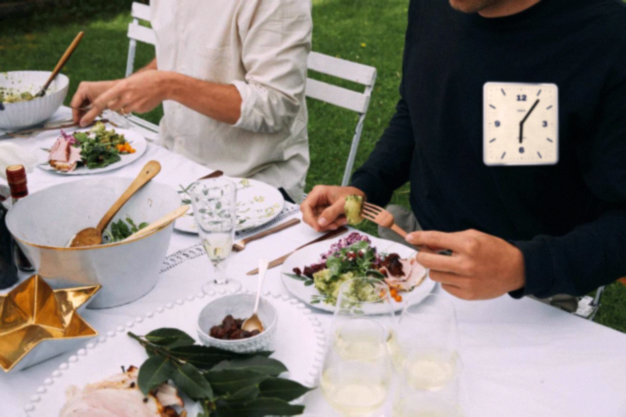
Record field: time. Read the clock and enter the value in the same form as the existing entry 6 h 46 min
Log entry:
6 h 06 min
